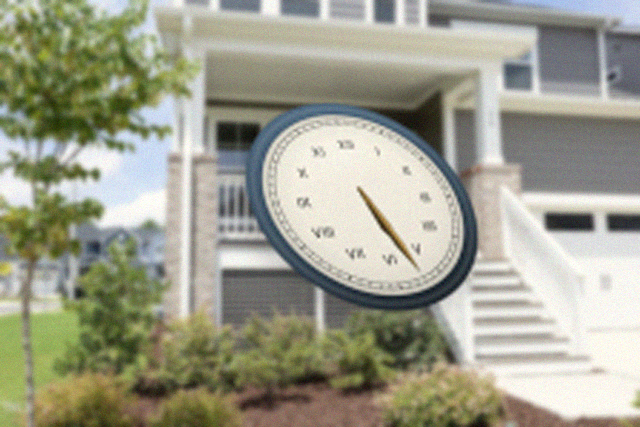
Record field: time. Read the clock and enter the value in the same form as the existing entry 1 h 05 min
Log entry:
5 h 27 min
